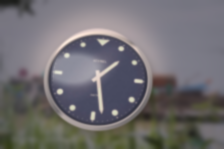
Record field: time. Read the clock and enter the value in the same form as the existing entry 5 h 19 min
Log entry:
1 h 28 min
